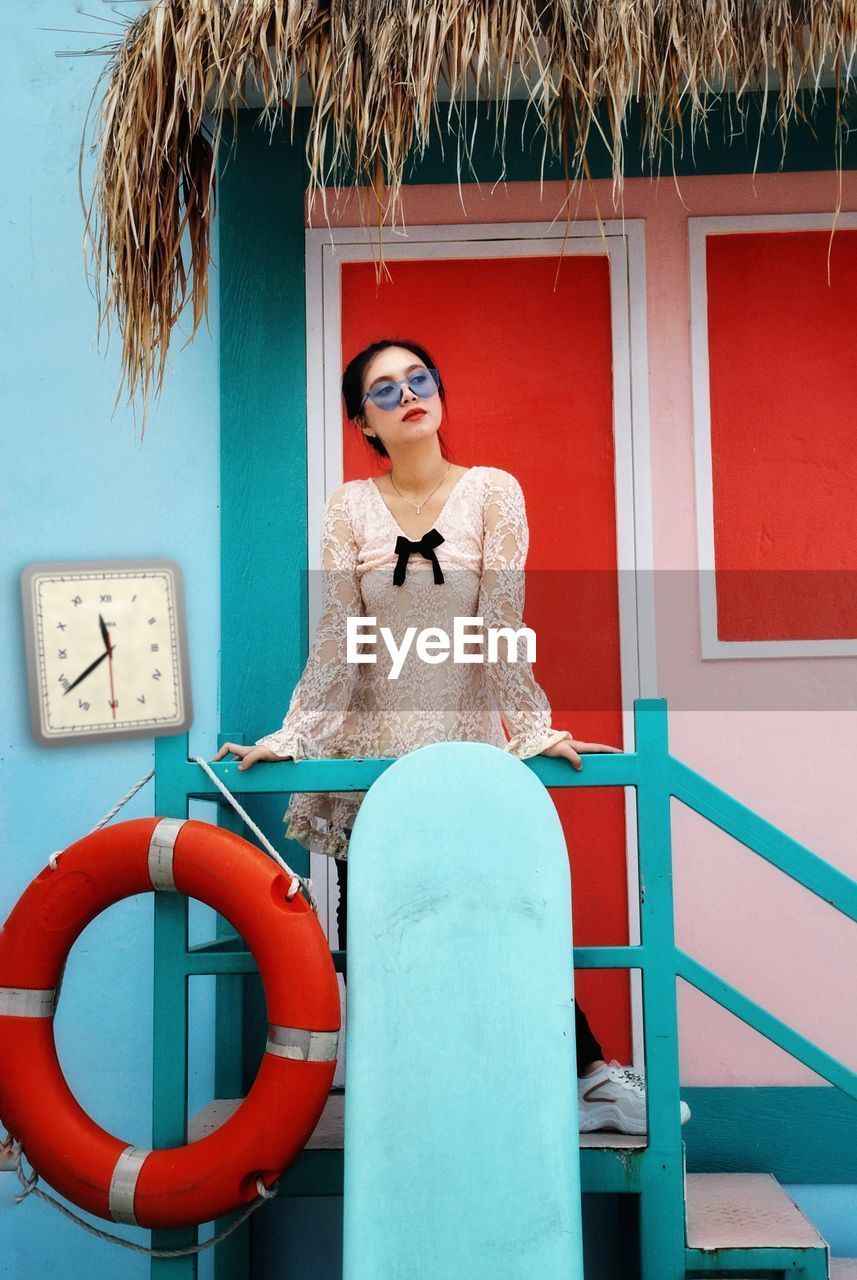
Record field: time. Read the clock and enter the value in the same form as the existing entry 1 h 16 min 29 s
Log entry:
11 h 38 min 30 s
